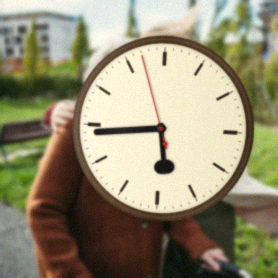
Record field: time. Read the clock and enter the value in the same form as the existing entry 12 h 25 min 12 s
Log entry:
5 h 43 min 57 s
